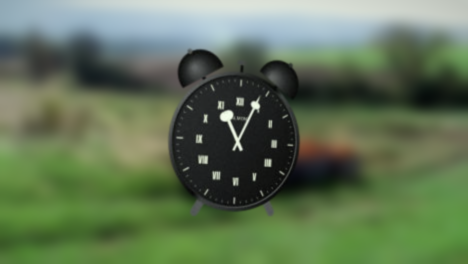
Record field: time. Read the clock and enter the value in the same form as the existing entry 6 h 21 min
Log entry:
11 h 04 min
